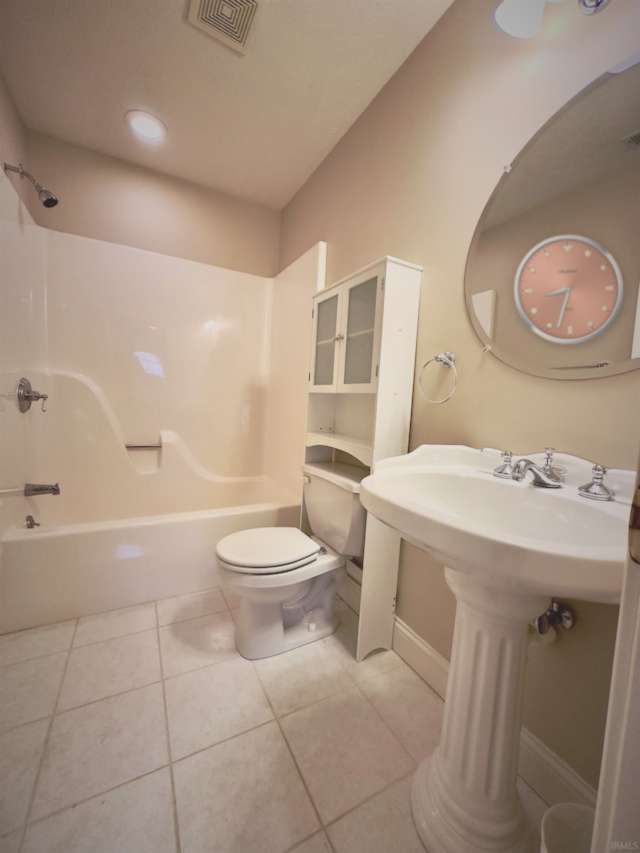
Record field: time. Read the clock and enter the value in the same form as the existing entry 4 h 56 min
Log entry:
8 h 33 min
